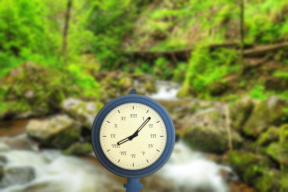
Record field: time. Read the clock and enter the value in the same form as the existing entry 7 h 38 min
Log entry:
8 h 07 min
